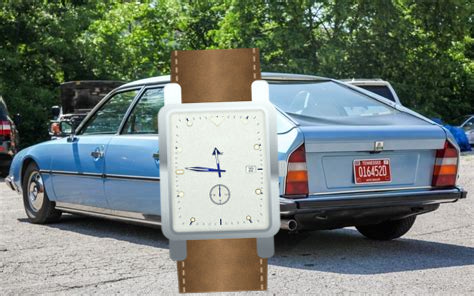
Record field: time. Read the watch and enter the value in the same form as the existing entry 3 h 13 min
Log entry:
11 h 46 min
